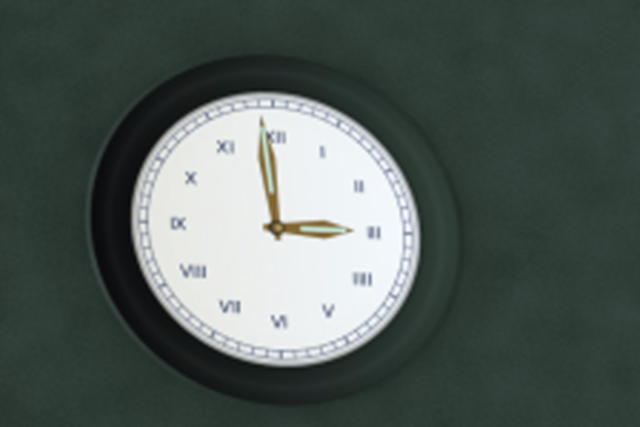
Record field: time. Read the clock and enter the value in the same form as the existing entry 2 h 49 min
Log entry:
2 h 59 min
